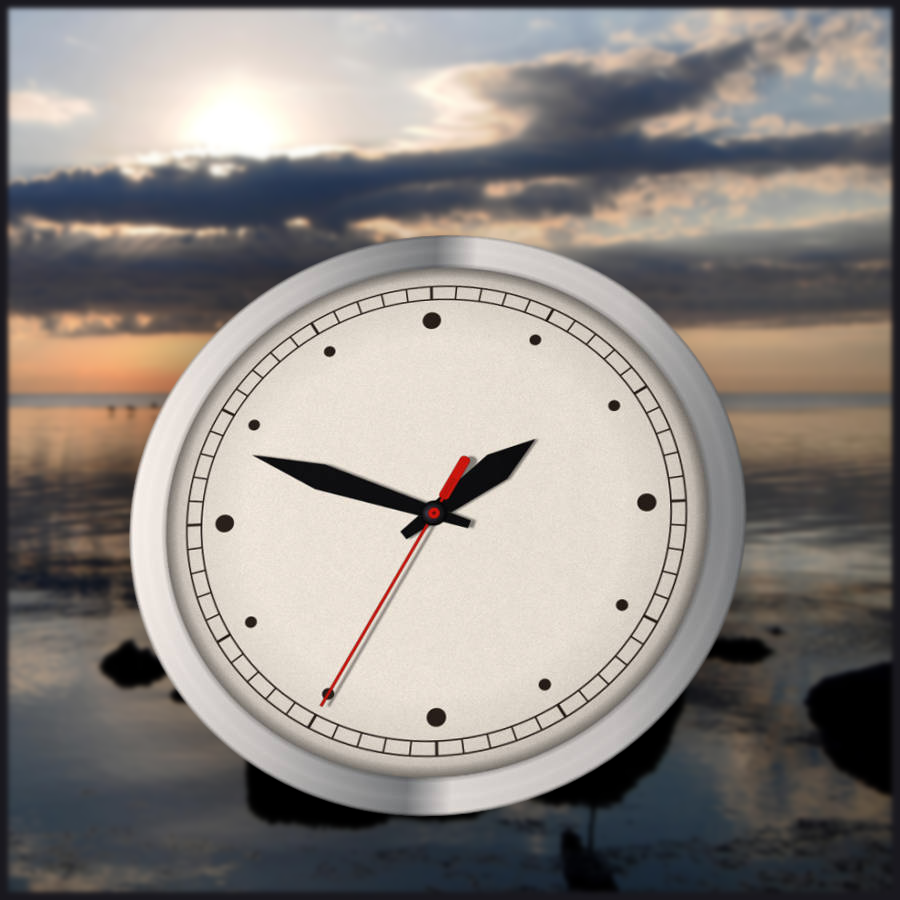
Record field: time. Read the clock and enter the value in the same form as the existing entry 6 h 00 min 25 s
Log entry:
1 h 48 min 35 s
